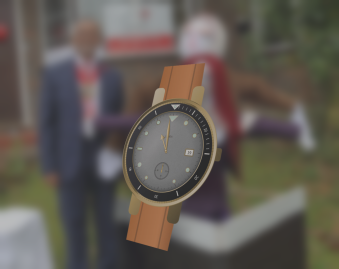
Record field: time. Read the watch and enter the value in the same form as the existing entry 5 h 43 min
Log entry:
10 h 59 min
